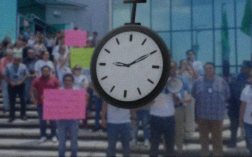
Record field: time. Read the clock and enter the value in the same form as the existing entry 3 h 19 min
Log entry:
9 h 10 min
